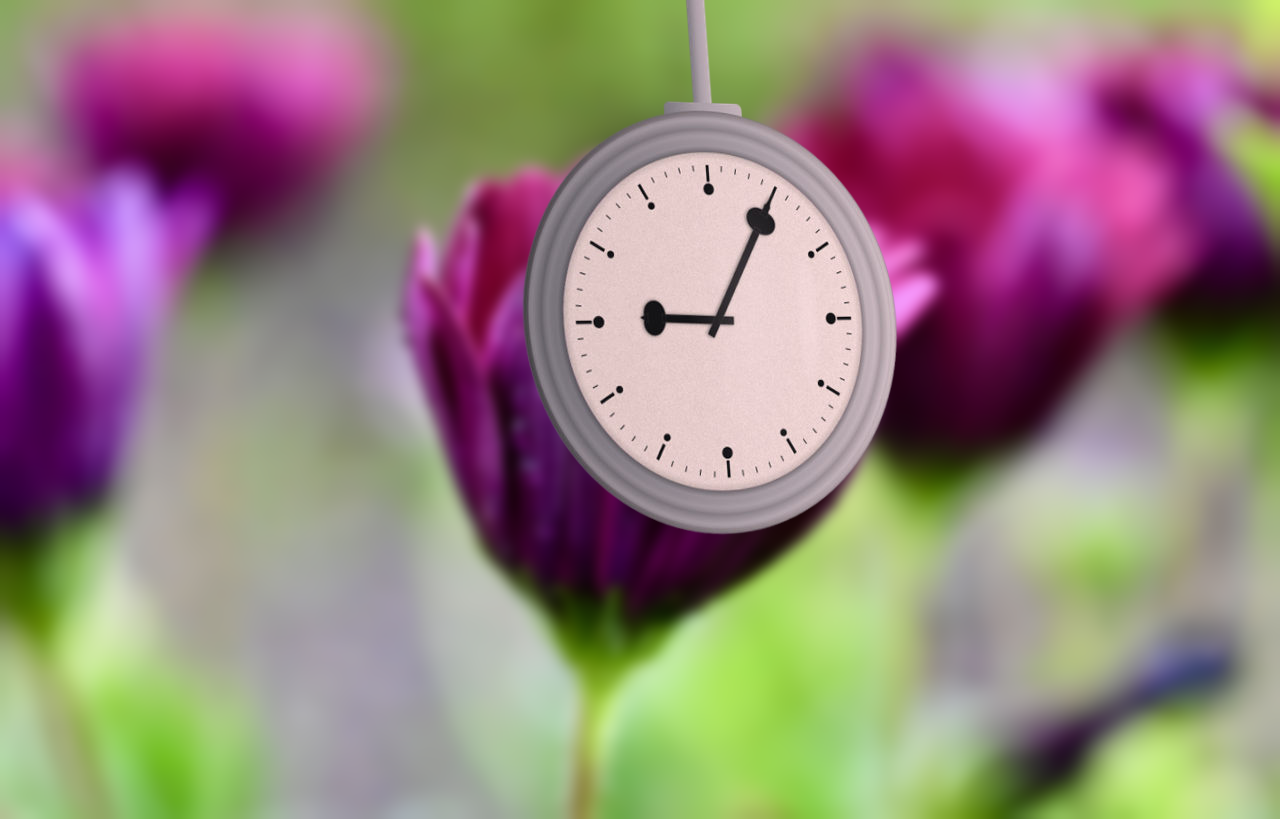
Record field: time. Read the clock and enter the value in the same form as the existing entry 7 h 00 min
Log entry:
9 h 05 min
